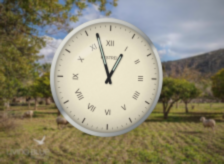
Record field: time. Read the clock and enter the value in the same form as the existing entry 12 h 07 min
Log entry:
12 h 57 min
